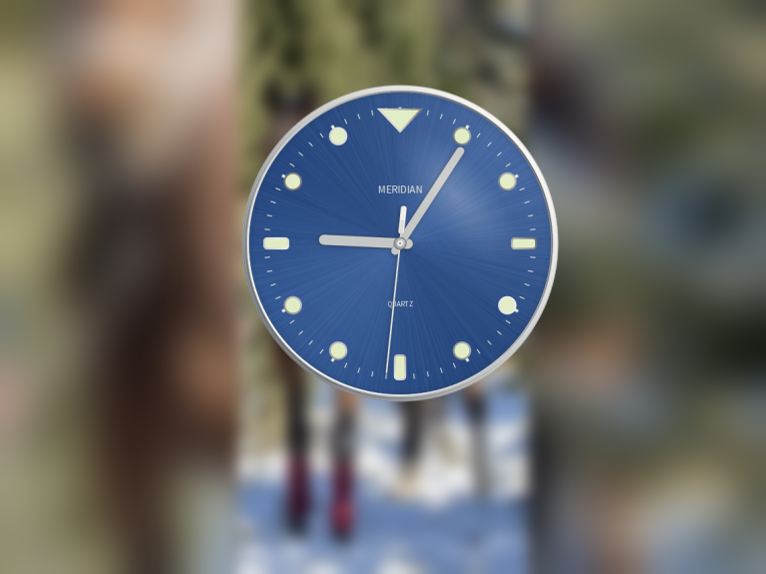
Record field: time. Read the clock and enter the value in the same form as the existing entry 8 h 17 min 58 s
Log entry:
9 h 05 min 31 s
